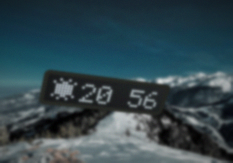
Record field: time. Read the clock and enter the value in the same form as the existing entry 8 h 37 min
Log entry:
20 h 56 min
